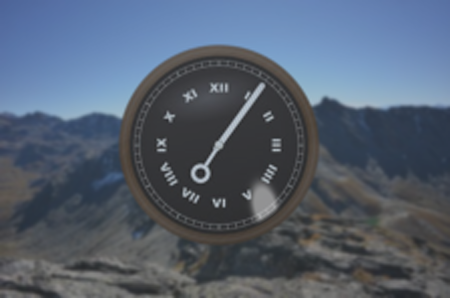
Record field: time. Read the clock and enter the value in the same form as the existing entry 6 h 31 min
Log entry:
7 h 06 min
